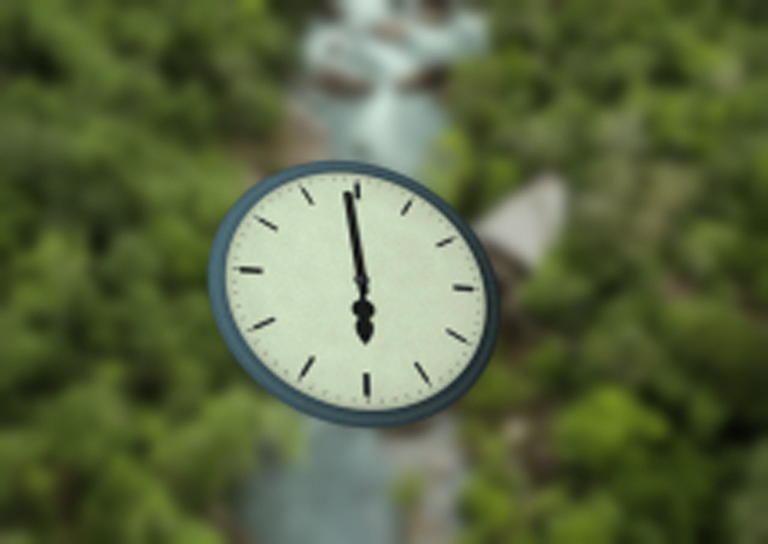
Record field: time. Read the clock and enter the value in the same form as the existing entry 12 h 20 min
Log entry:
5 h 59 min
